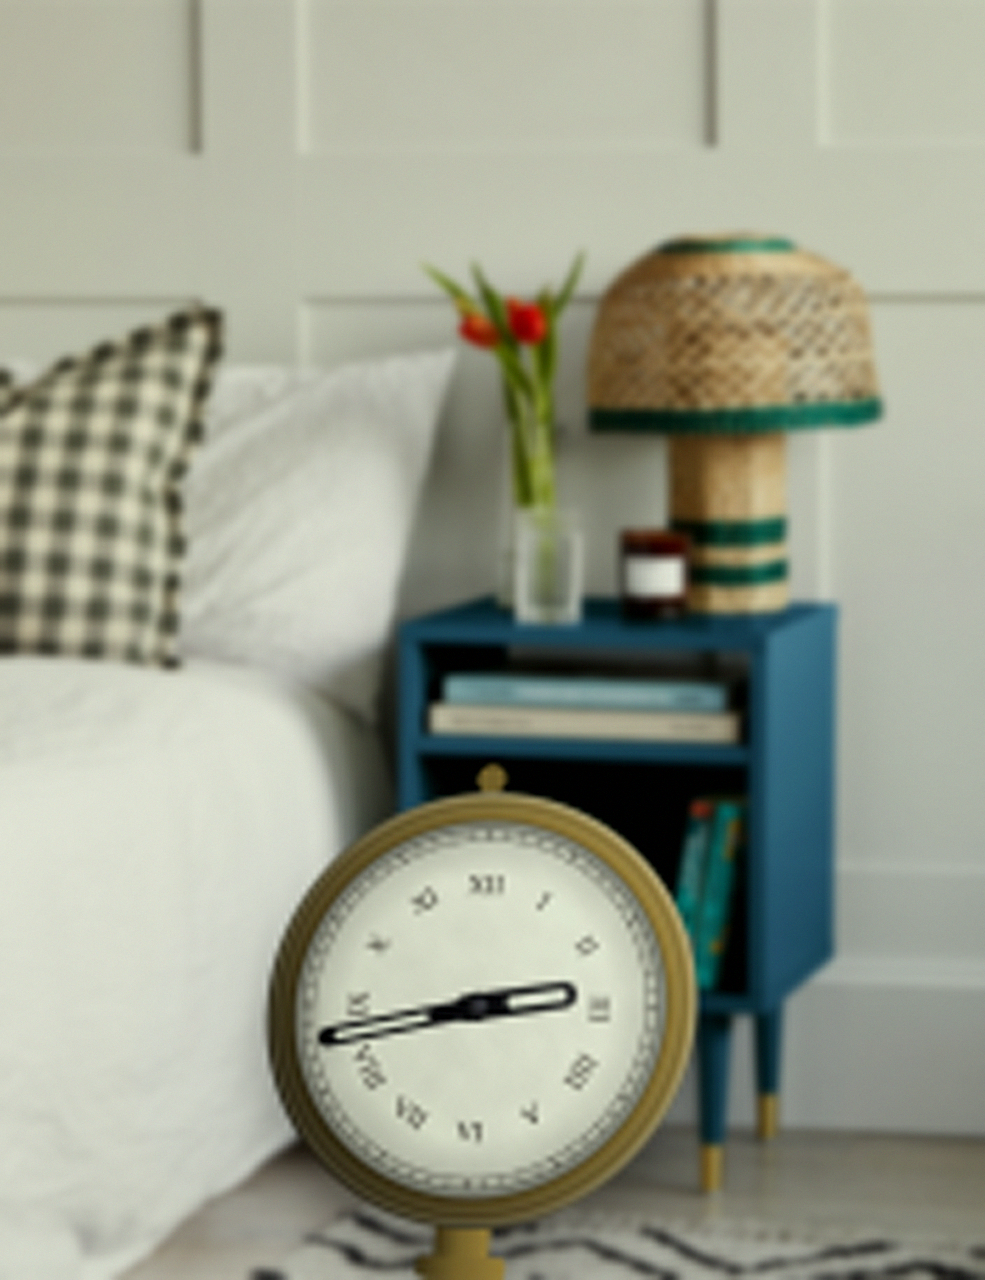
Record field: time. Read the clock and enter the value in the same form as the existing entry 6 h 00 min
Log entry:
2 h 43 min
